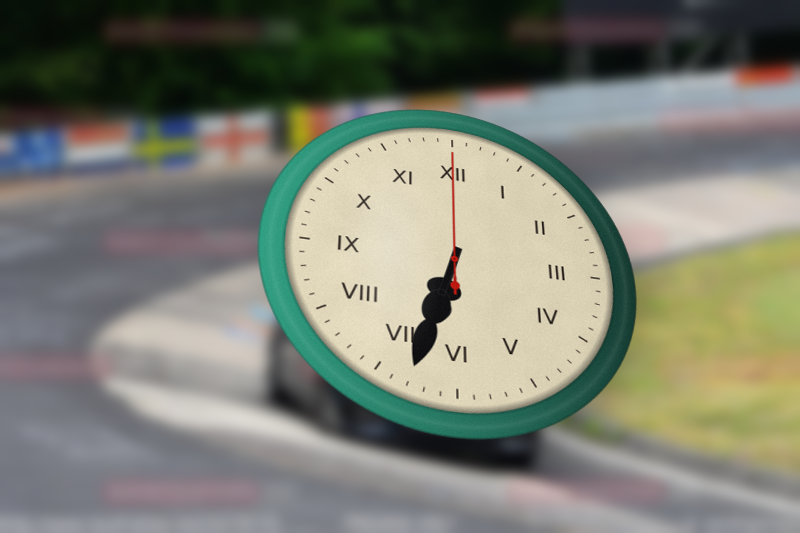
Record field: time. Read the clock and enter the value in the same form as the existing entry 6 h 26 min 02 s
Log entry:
6 h 33 min 00 s
